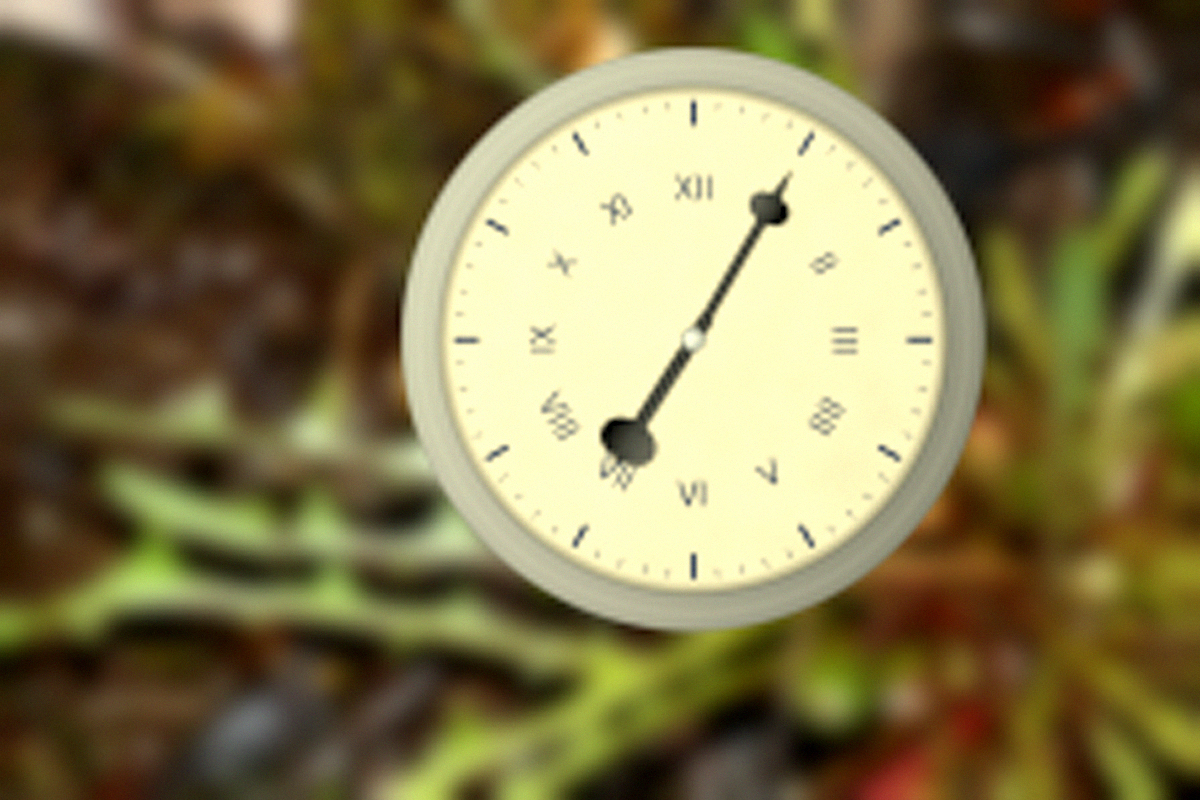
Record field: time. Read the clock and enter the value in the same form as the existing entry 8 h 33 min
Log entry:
7 h 05 min
